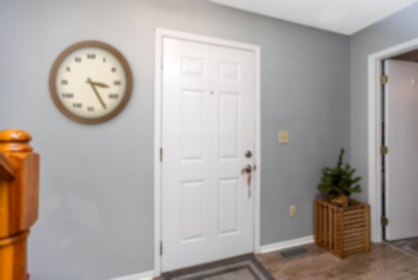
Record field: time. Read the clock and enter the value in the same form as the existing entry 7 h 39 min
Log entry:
3 h 25 min
